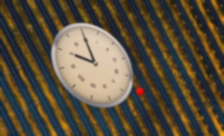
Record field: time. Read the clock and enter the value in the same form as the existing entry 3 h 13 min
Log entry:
10 h 00 min
